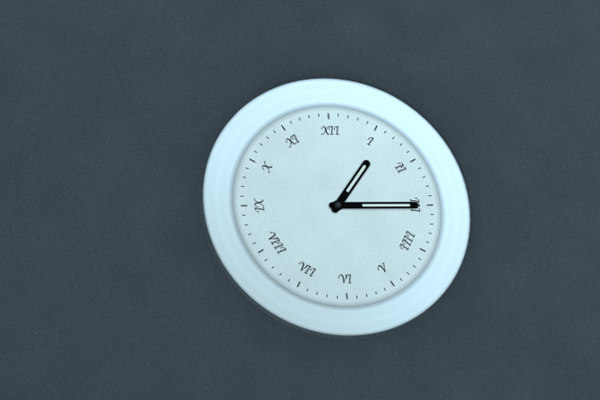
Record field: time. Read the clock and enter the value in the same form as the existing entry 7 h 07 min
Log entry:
1 h 15 min
